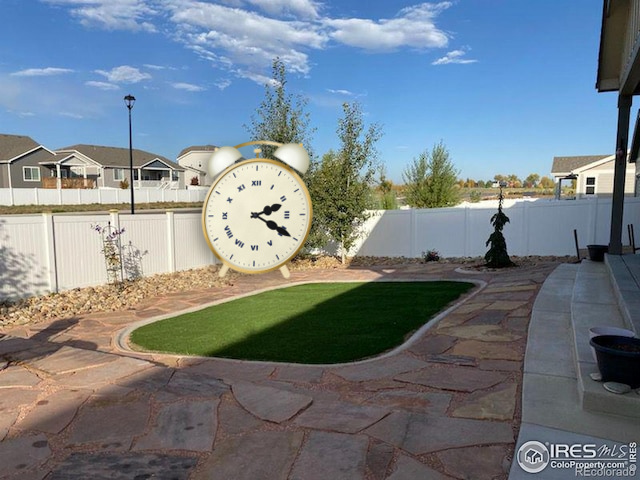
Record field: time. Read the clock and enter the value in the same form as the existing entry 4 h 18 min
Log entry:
2 h 20 min
